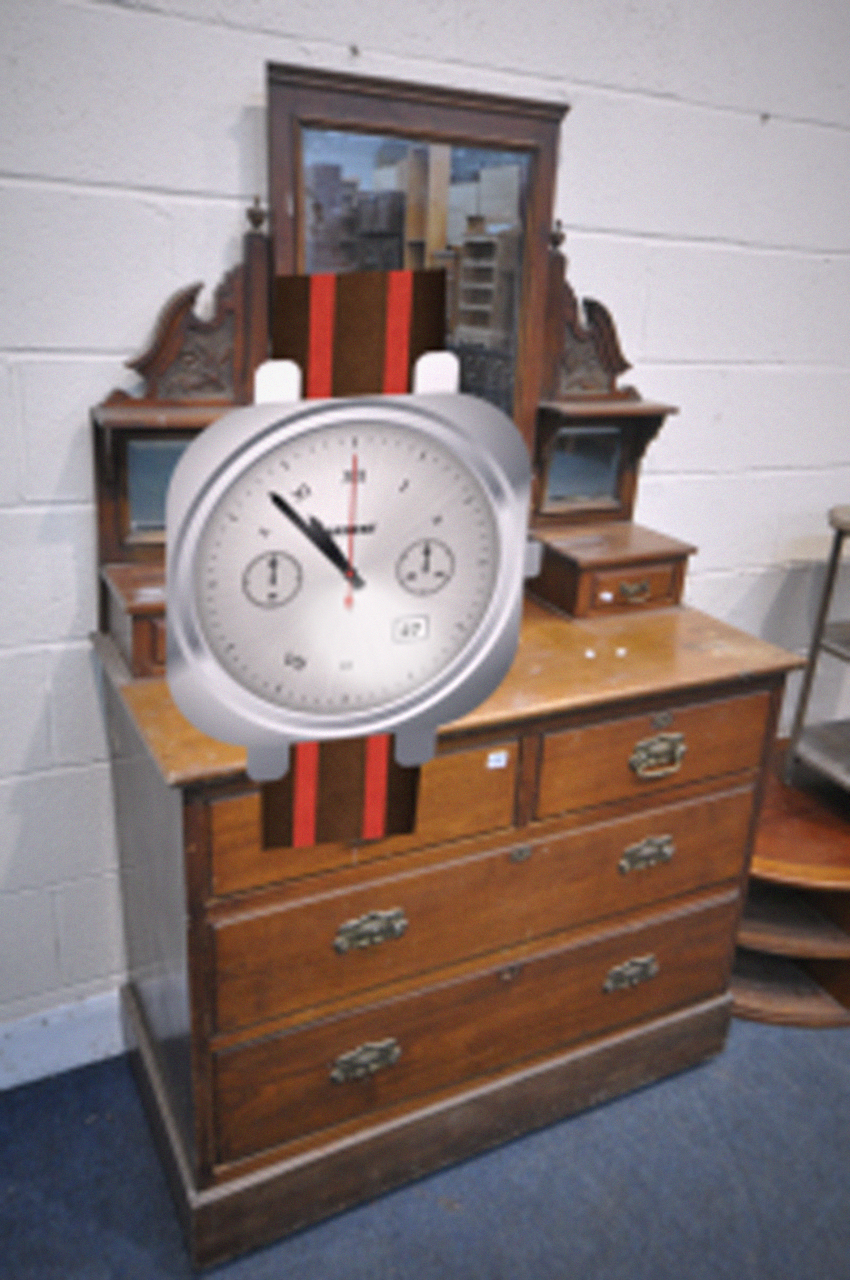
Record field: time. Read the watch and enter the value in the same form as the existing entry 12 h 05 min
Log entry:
10 h 53 min
